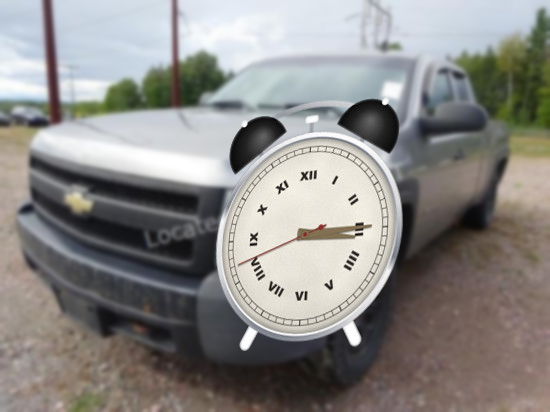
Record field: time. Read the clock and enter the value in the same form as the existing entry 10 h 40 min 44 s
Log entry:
3 h 14 min 42 s
